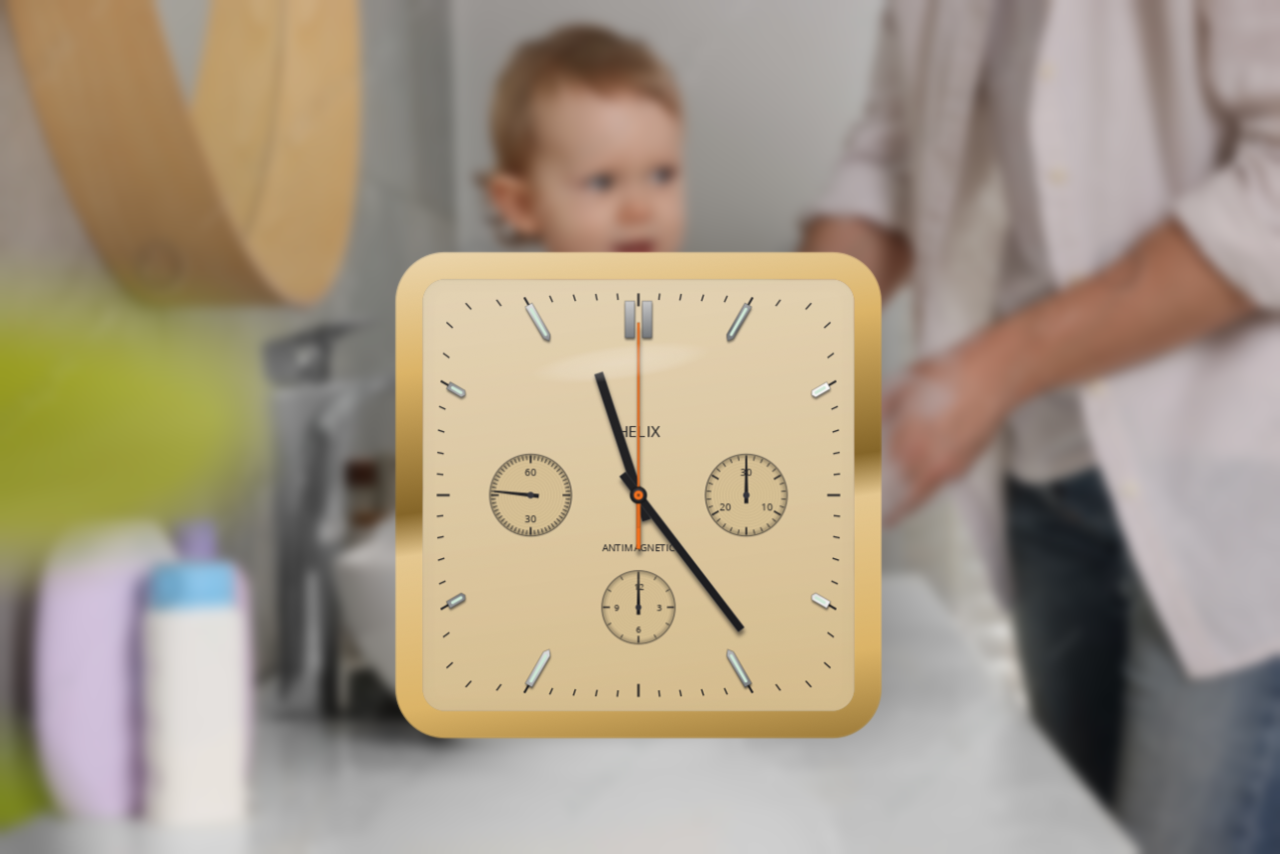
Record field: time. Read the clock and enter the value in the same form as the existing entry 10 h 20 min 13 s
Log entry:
11 h 23 min 46 s
